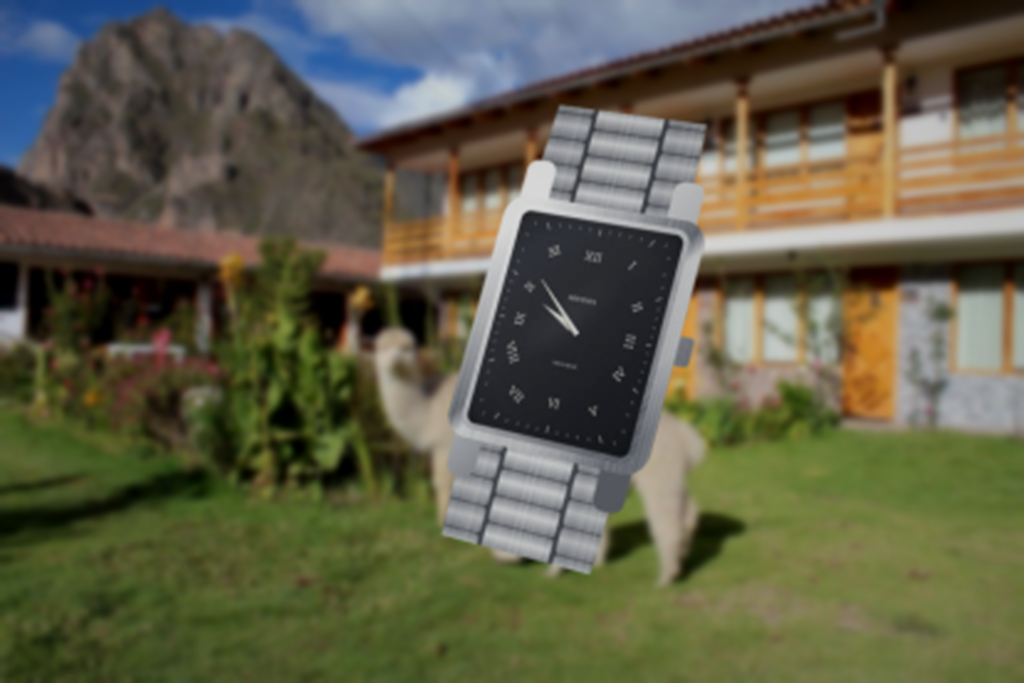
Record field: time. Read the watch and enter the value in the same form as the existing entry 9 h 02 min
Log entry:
9 h 52 min
